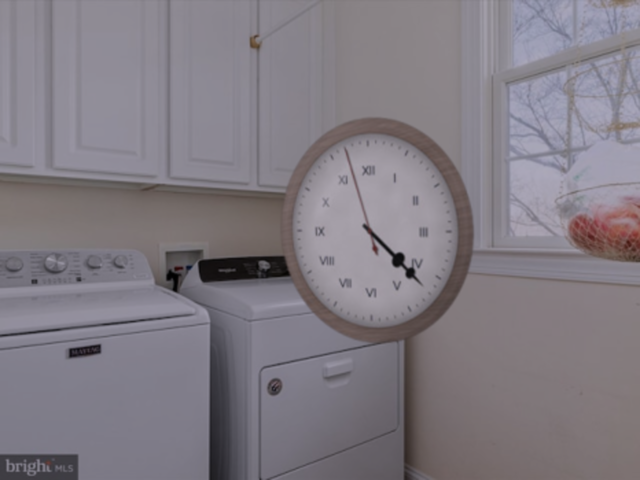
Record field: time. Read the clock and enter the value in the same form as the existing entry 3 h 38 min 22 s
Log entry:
4 h 21 min 57 s
